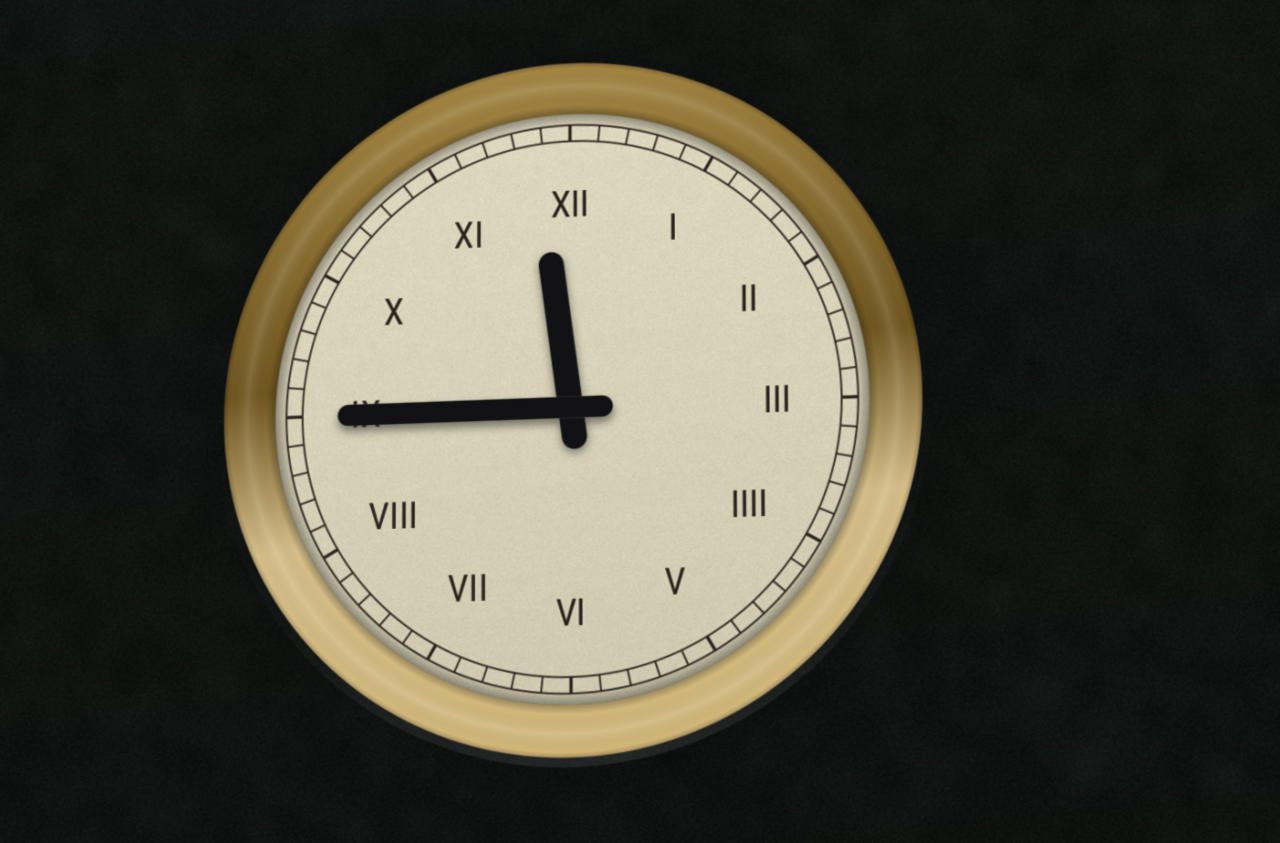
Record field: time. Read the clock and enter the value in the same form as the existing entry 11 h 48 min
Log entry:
11 h 45 min
